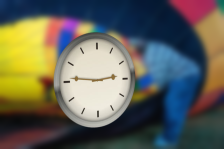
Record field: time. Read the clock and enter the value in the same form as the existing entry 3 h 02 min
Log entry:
2 h 46 min
